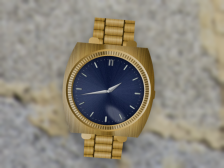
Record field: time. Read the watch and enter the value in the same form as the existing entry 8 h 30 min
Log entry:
1 h 43 min
